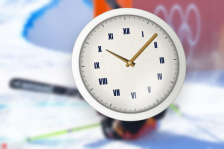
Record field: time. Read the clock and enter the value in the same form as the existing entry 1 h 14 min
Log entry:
10 h 08 min
